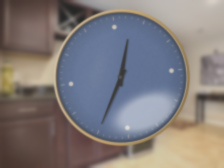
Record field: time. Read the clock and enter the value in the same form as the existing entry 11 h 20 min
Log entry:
12 h 35 min
